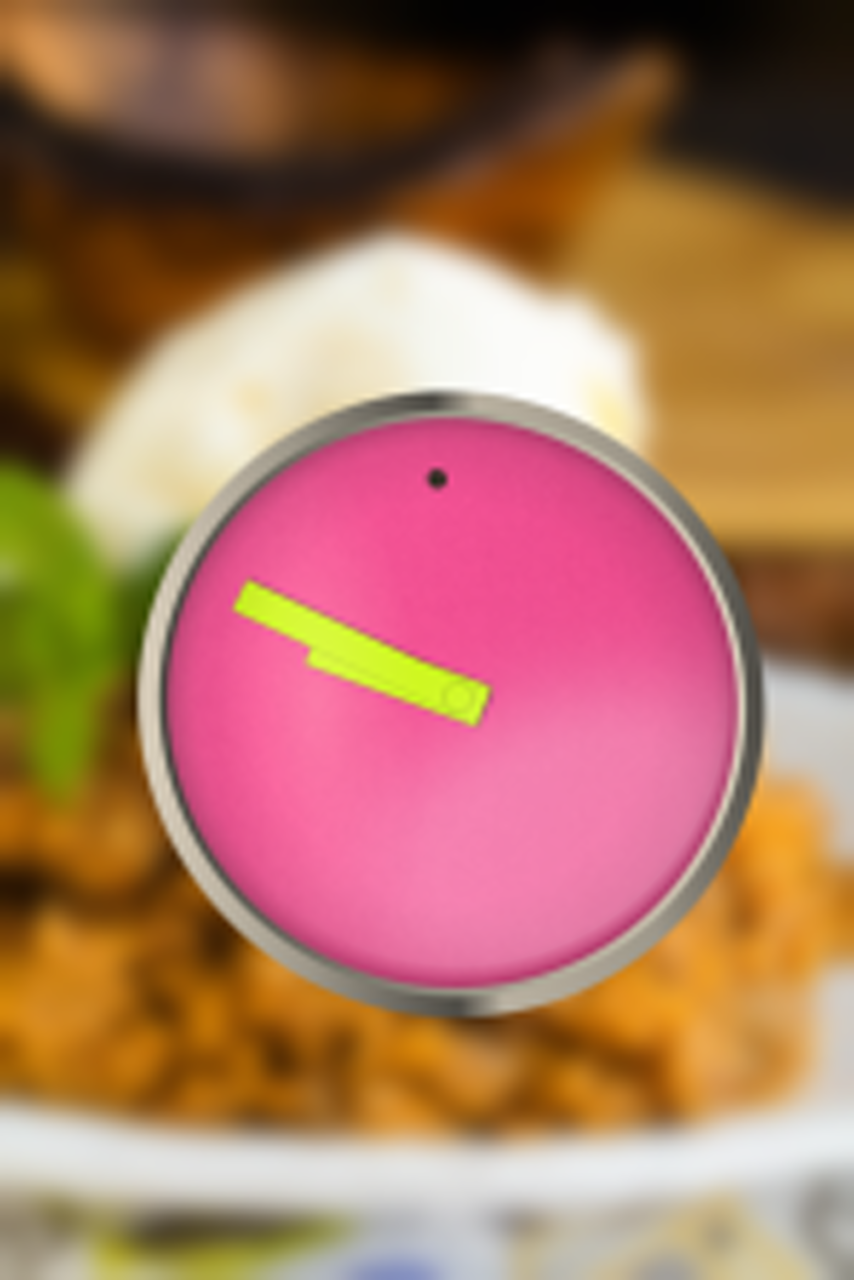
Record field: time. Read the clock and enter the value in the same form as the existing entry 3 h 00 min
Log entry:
9 h 50 min
